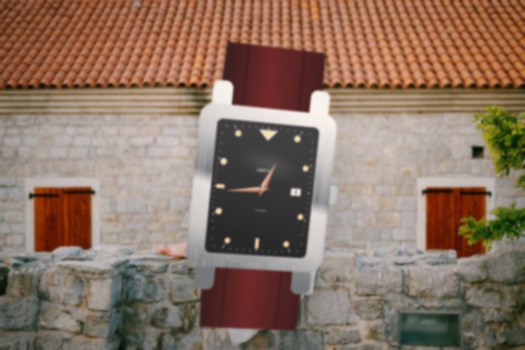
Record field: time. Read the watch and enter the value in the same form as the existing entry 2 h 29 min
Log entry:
12 h 44 min
